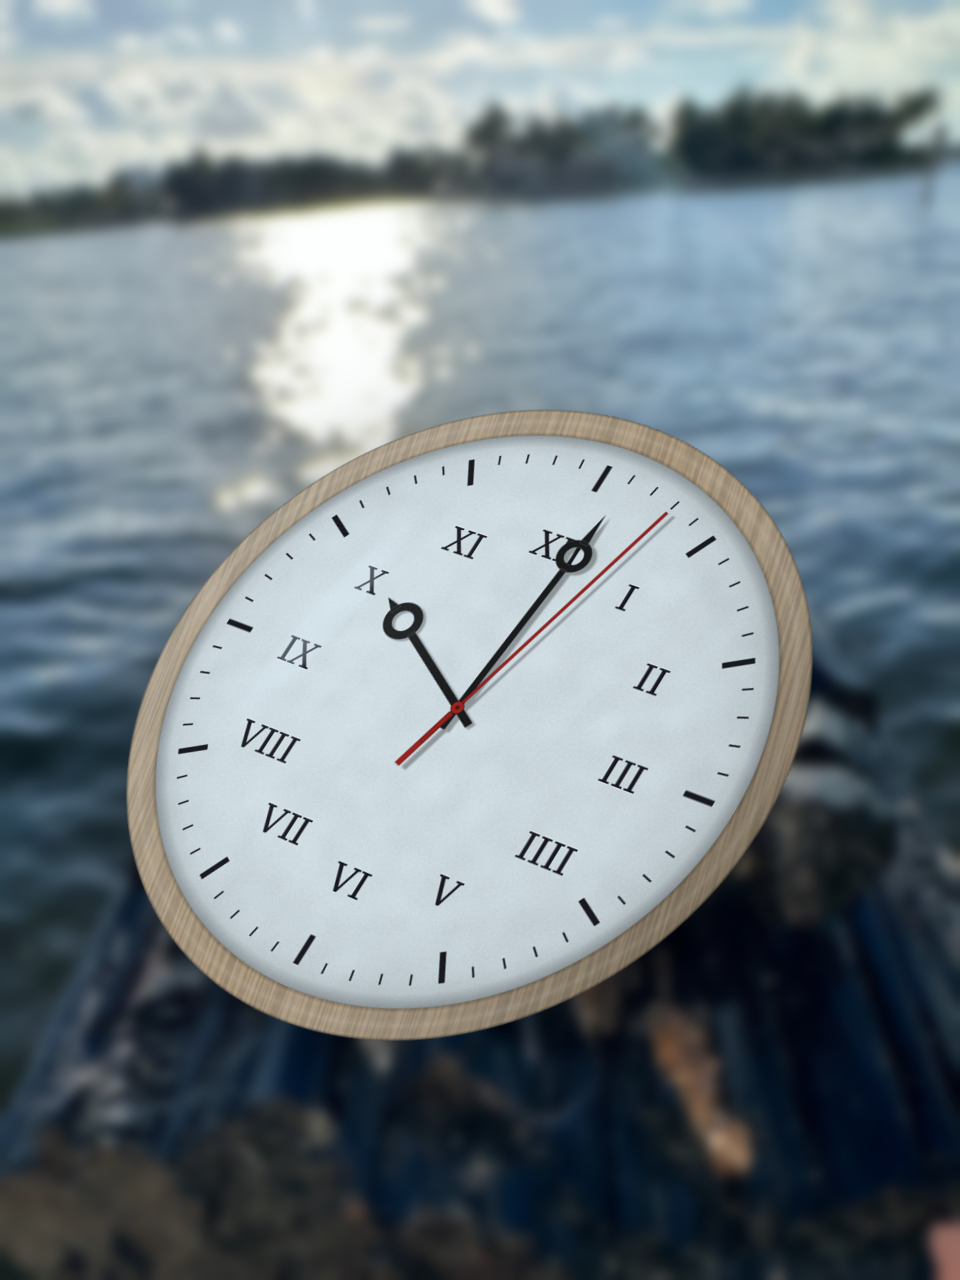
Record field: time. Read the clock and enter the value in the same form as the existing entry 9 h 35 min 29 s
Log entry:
10 h 01 min 03 s
